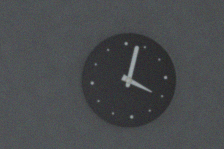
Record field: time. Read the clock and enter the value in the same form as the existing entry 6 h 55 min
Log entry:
4 h 03 min
